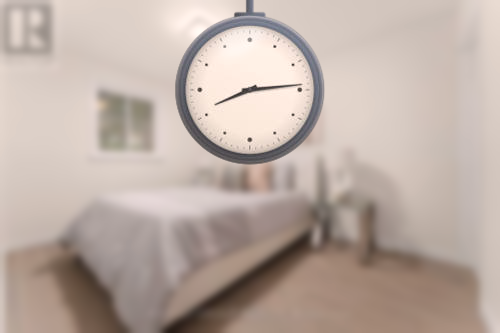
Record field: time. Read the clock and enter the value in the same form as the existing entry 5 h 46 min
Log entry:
8 h 14 min
